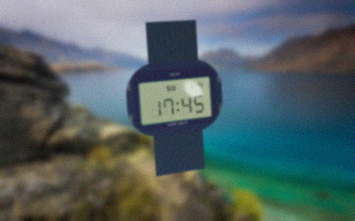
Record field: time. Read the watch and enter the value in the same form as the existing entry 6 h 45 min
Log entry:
17 h 45 min
